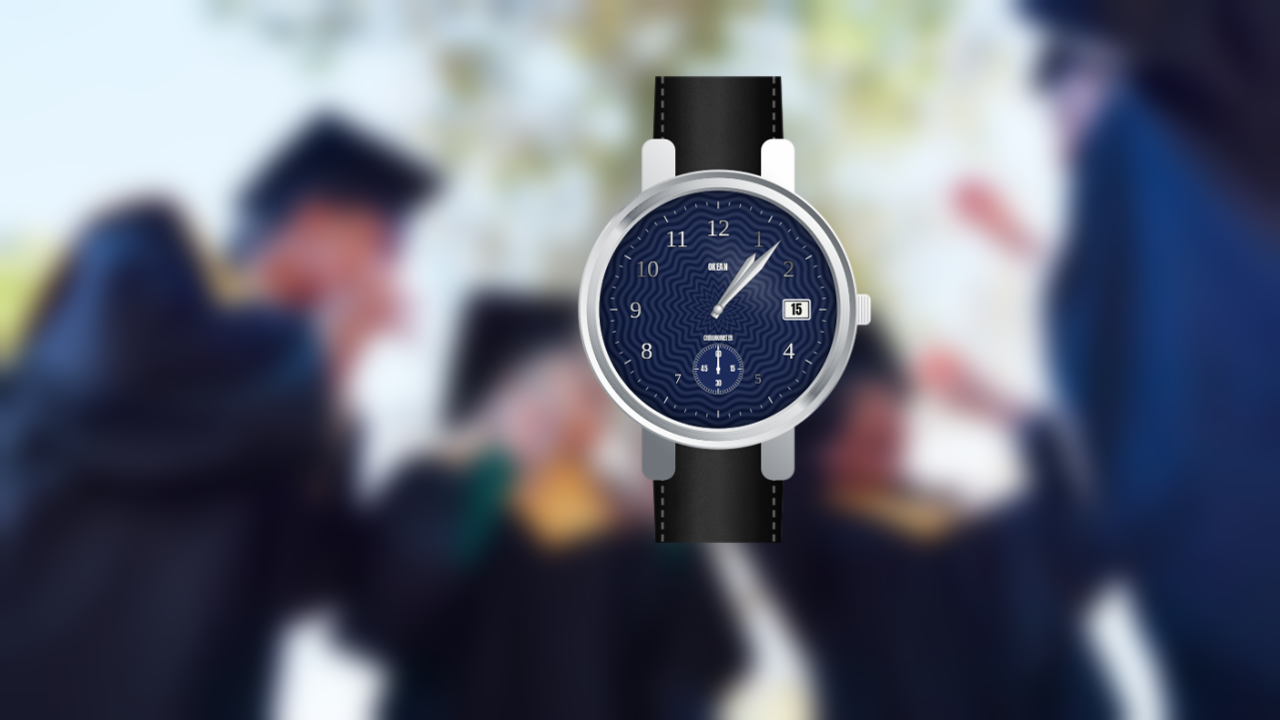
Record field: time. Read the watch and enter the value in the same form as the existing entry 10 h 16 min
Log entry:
1 h 07 min
